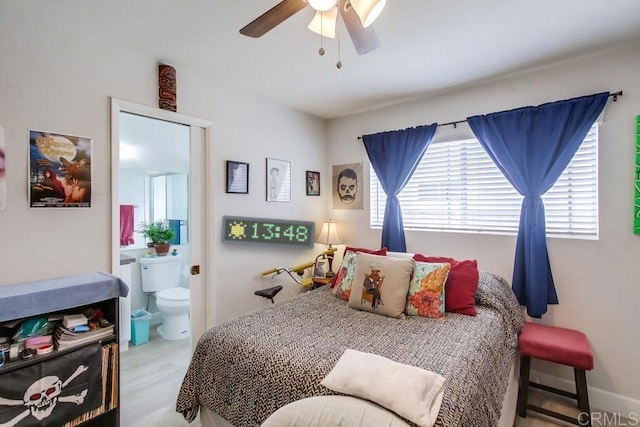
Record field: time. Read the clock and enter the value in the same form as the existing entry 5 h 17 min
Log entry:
13 h 48 min
